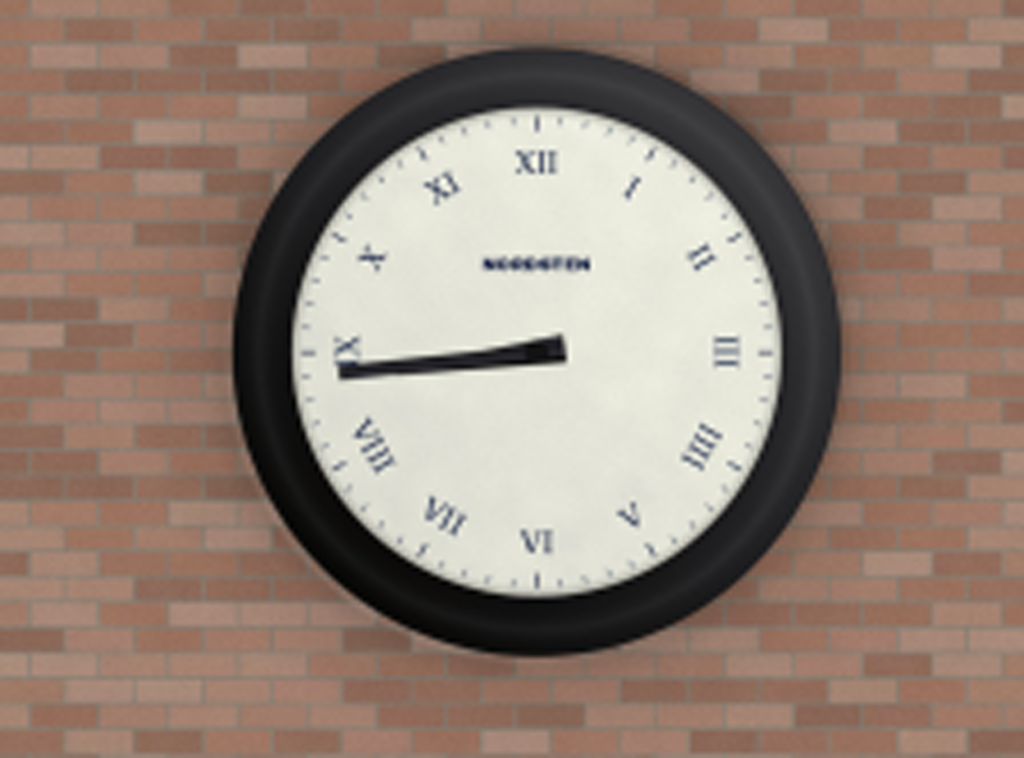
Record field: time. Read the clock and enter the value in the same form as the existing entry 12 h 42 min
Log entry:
8 h 44 min
